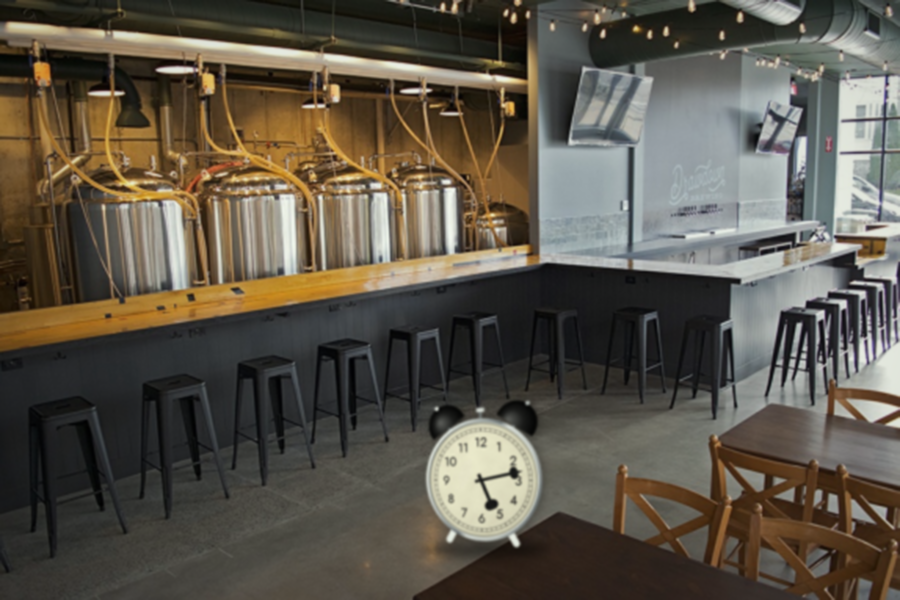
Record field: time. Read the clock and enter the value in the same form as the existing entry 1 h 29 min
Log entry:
5 h 13 min
